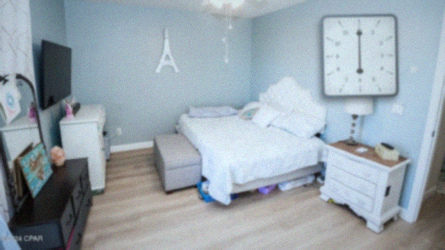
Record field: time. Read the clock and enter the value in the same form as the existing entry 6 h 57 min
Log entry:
6 h 00 min
